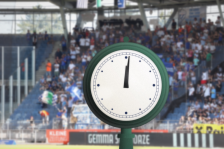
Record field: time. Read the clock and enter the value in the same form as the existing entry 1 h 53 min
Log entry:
12 h 01 min
